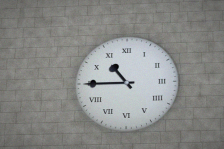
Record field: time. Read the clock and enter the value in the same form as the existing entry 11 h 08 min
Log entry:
10 h 45 min
